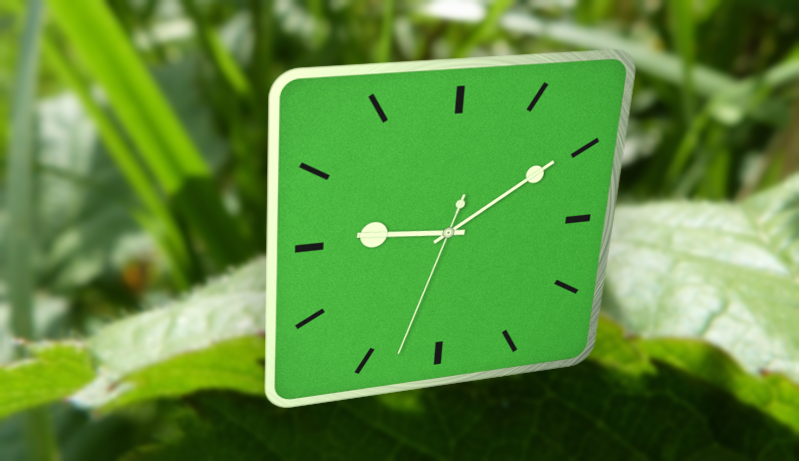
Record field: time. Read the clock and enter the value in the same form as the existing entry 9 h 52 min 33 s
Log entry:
9 h 09 min 33 s
